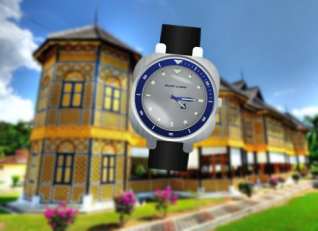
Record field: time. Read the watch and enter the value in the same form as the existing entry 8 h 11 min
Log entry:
4 h 15 min
